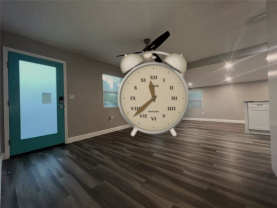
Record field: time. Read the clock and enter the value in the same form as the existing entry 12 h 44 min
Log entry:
11 h 38 min
